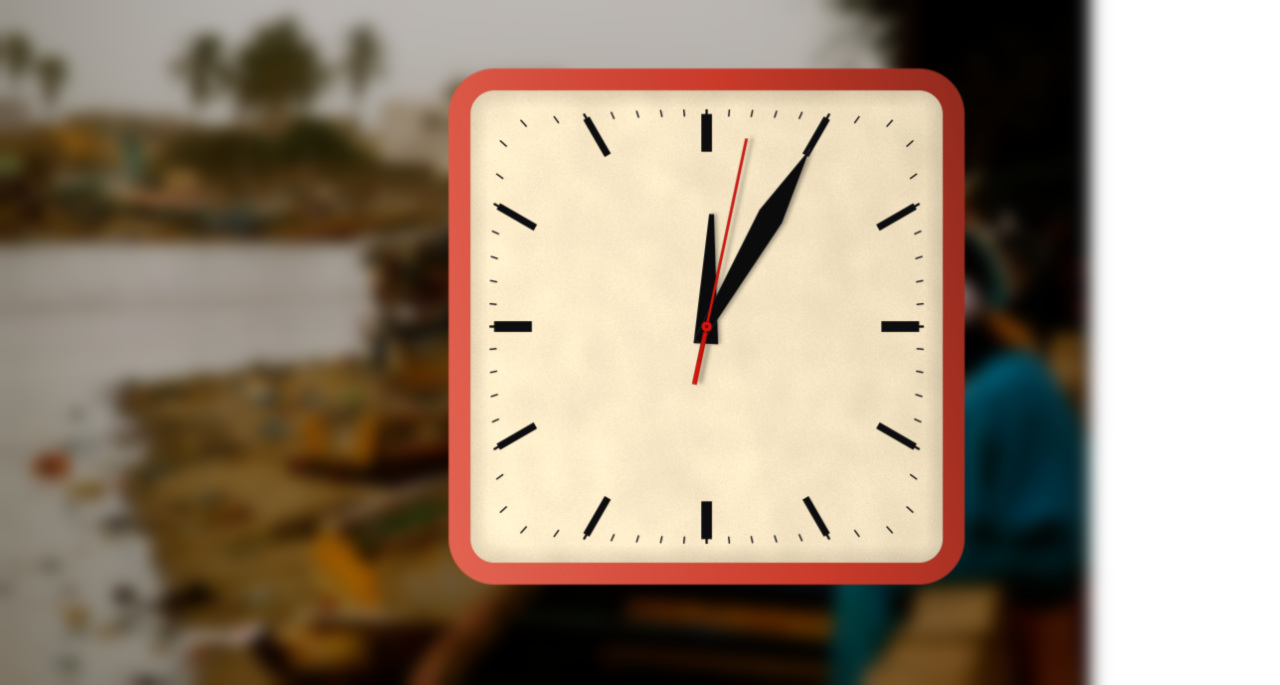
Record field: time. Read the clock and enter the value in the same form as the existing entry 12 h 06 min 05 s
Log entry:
12 h 05 min 02 s
